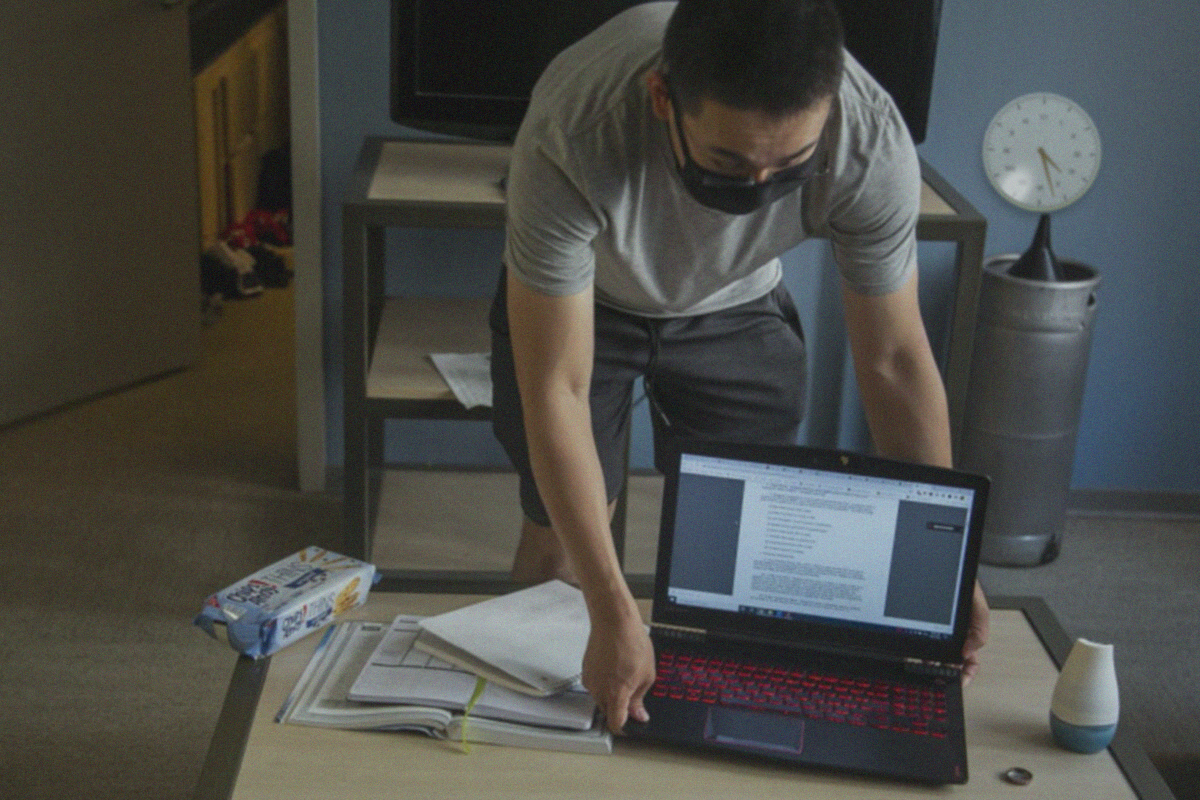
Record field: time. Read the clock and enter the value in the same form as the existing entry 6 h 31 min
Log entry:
4 h 27 min
